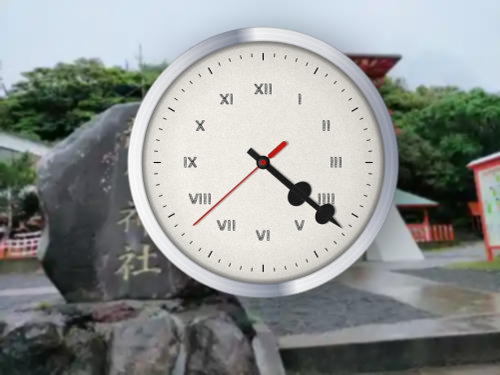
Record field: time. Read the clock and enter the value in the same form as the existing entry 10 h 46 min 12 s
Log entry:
4 h 21 min 38 s
